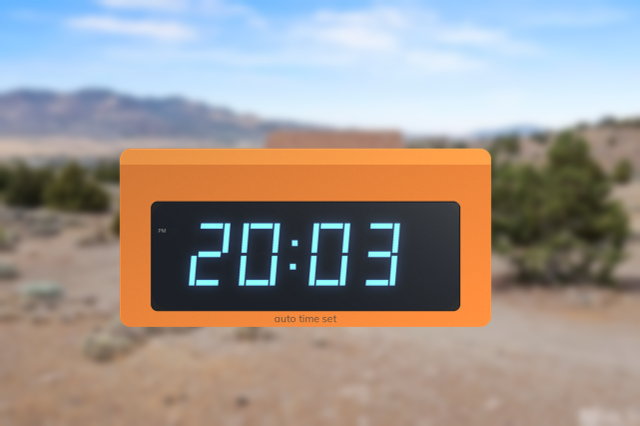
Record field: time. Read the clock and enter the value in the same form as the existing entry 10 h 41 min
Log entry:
20 h 03 min
